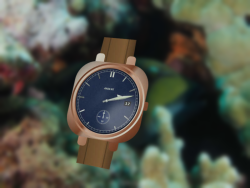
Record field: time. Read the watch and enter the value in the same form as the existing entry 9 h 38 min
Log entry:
2 h 12 min
